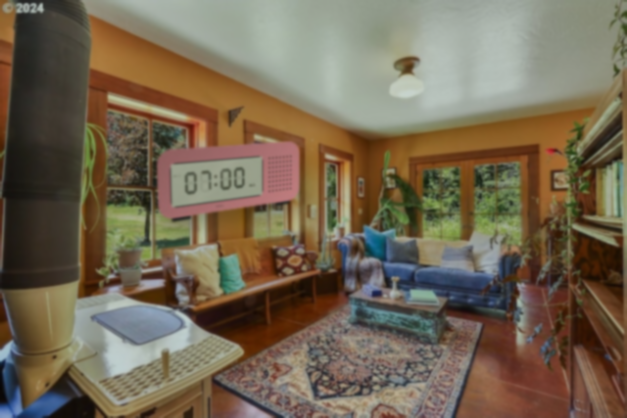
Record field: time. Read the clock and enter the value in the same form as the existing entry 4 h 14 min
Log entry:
7 h 00 min
